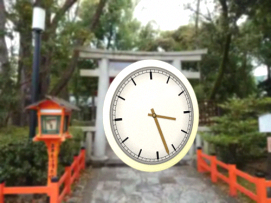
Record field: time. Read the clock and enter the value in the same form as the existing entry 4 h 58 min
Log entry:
3 h 27 min
